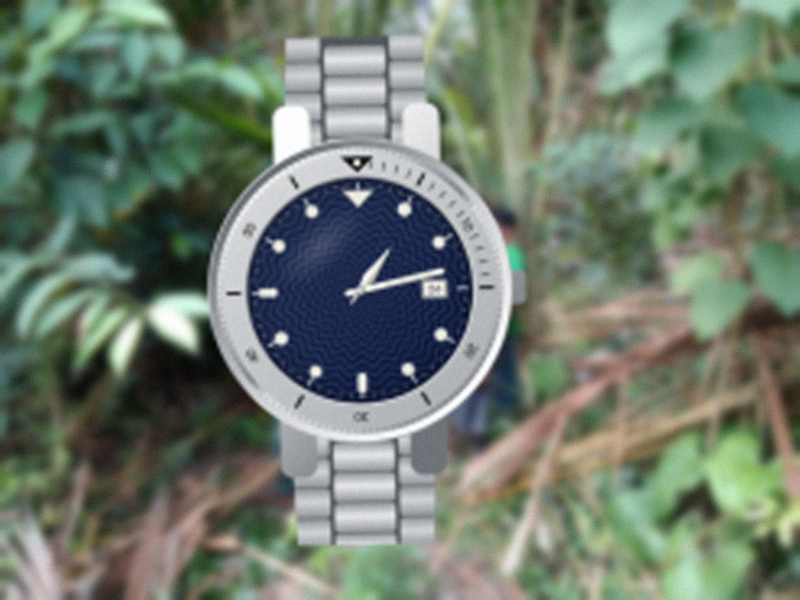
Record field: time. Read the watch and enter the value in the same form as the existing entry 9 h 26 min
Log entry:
1 h 13 min
